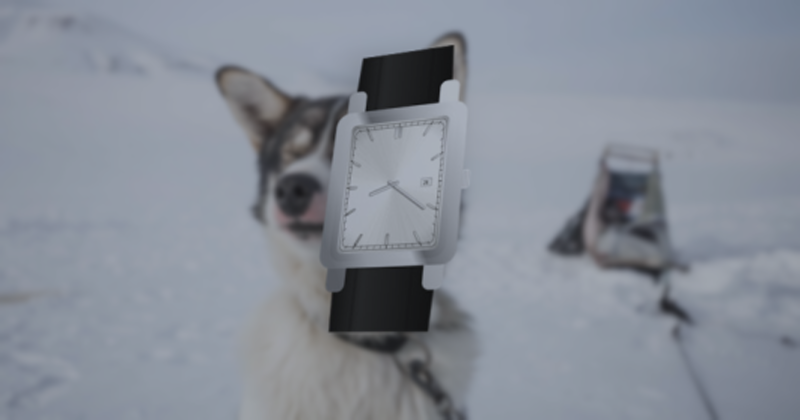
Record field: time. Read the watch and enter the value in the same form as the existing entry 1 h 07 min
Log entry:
8 h 21 min
